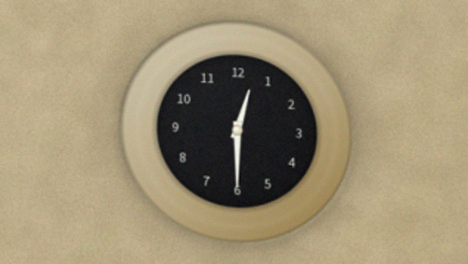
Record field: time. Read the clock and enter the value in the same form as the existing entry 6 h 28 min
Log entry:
12 h 30 min
